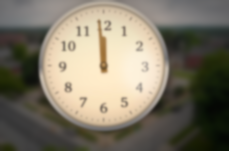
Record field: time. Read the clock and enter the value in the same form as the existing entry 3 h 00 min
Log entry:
11 h 59 min
